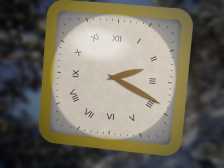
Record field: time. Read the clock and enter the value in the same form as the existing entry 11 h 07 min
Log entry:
2 h 19 min
